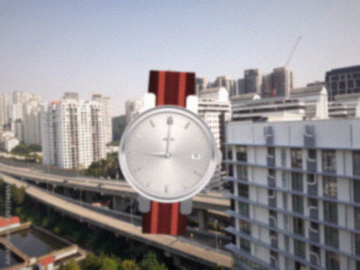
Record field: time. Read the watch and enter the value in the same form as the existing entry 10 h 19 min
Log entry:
9 h 00 min
